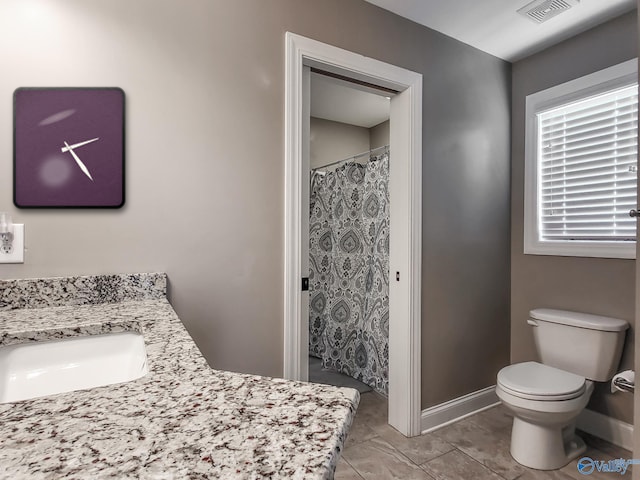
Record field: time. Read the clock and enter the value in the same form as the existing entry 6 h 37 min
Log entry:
2 h 24 min
